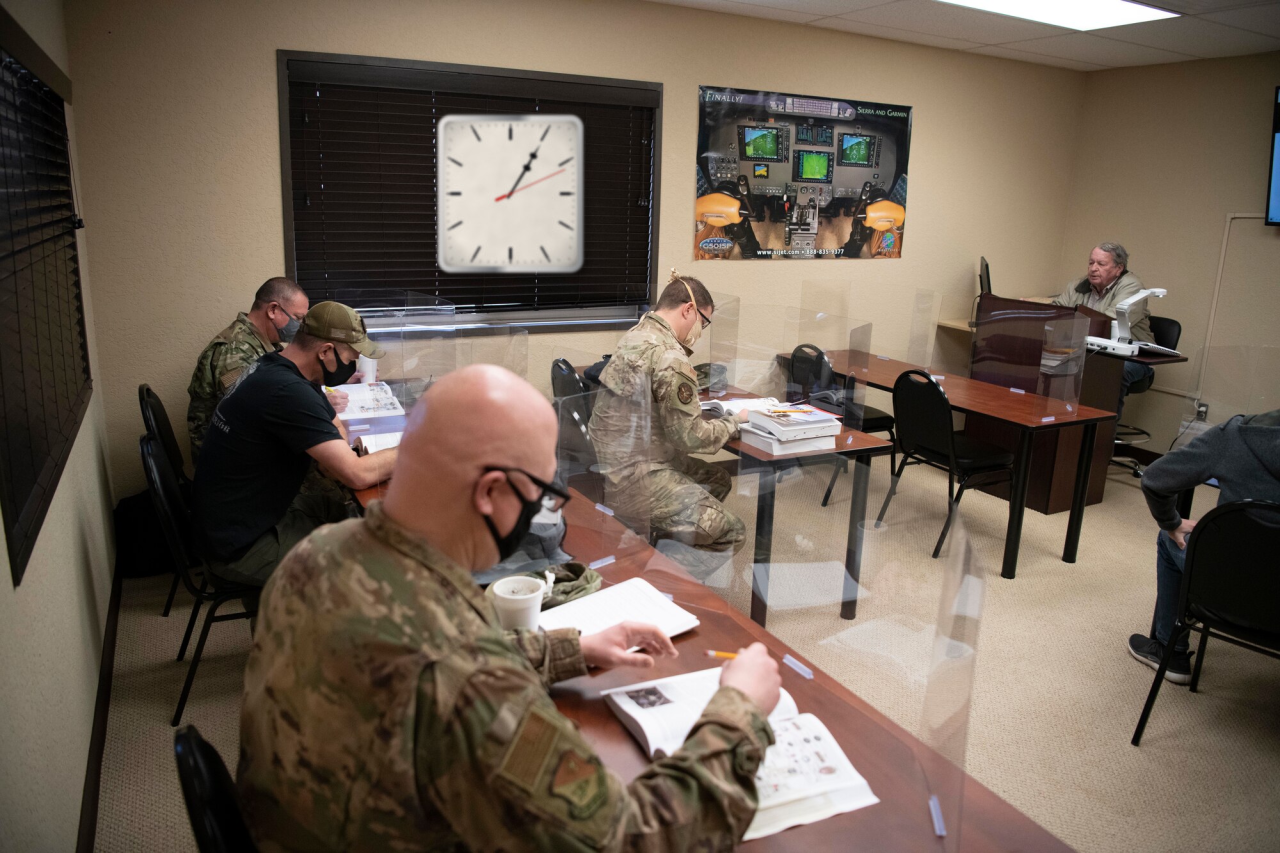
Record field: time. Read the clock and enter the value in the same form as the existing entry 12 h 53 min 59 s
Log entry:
1 h 05 min 11 s
